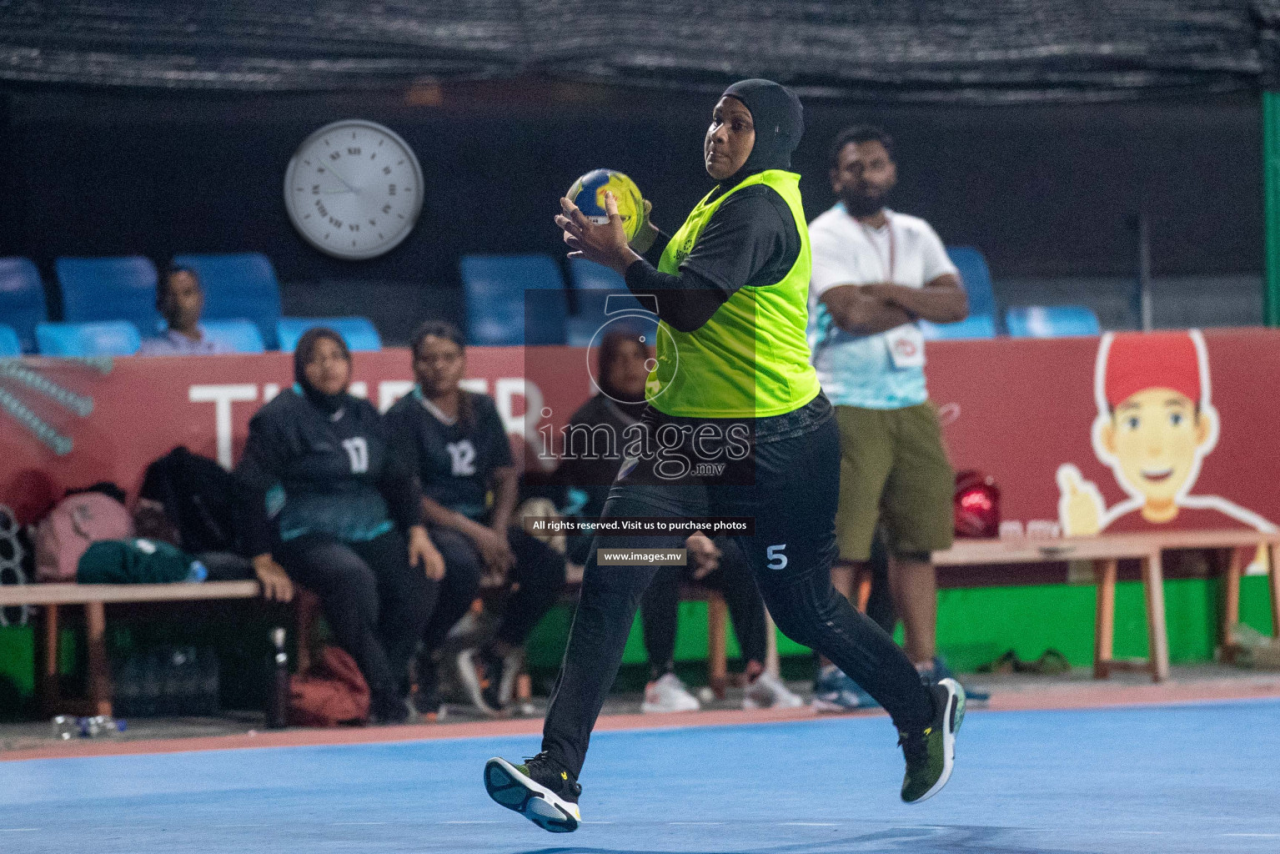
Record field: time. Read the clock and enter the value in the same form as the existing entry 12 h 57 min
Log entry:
8 h 52 min
